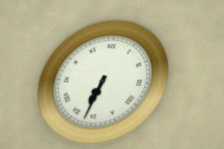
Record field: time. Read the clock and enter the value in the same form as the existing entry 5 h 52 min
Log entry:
6 h 32 min
